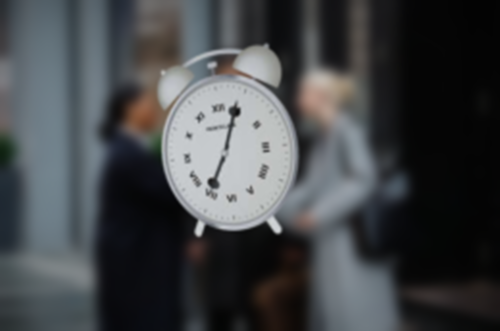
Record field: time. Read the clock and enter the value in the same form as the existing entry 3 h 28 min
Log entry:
7 h 04 min
